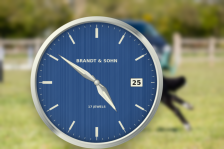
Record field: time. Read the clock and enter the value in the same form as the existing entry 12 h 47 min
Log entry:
4 h 51 min
